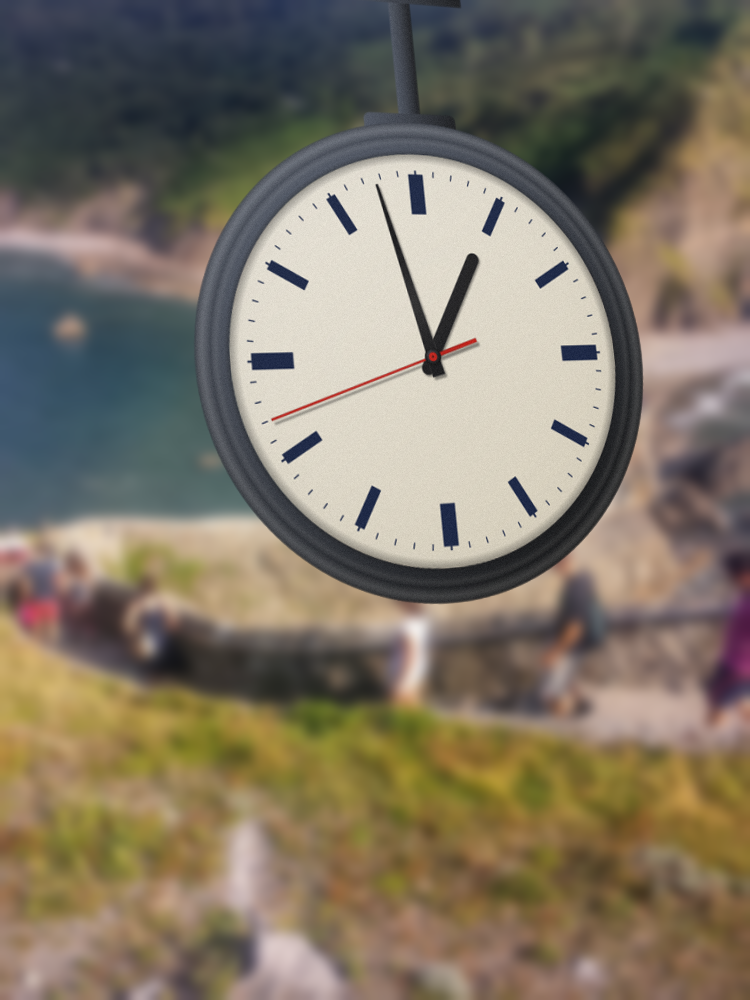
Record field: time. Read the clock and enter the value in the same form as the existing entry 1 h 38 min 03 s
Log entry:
12 h 57 min 42 s
